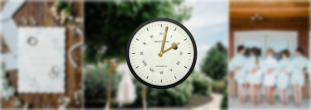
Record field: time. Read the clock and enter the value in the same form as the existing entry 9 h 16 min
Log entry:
2 h 02 min
